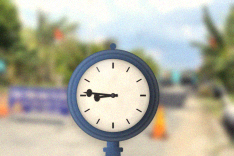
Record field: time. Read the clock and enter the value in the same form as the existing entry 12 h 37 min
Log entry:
8 h 46 min
